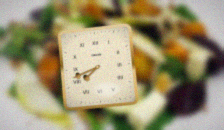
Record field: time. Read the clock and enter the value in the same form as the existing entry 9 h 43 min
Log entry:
7 h 42 min
